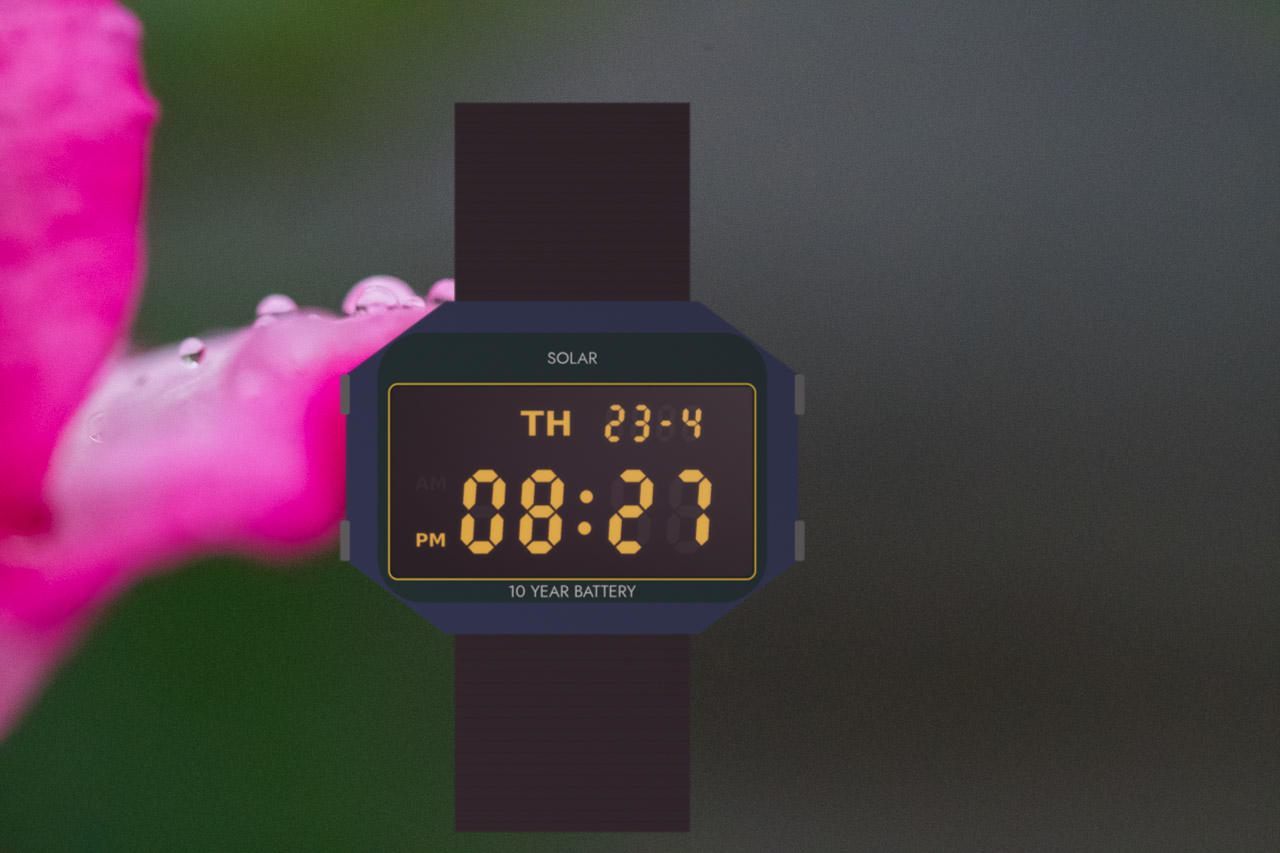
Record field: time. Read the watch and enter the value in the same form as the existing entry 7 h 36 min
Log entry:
8 h 27 min
